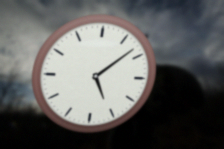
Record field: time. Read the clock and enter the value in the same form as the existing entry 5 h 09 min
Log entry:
5 h 08 min
